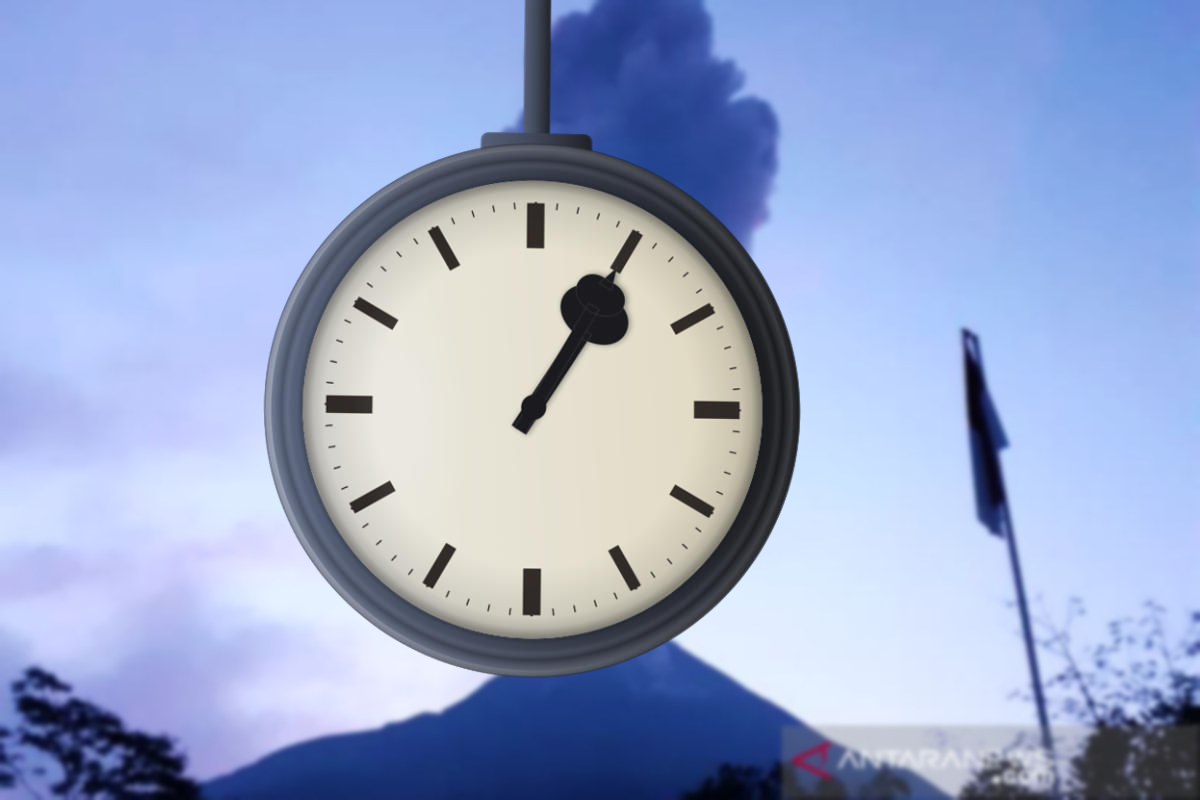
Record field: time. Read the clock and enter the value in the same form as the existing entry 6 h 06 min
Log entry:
1 h 05 min
